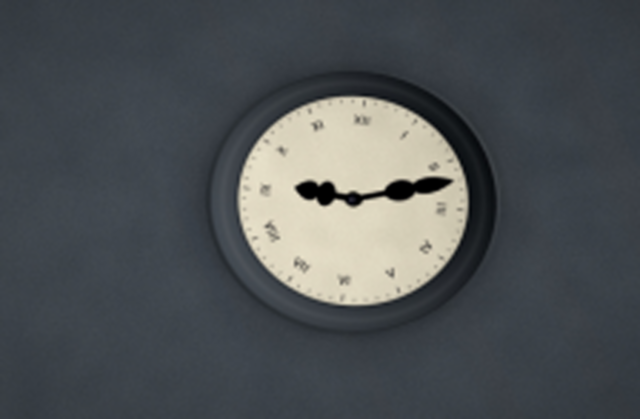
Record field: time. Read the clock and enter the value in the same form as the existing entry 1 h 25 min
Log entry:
9 h 12 min
